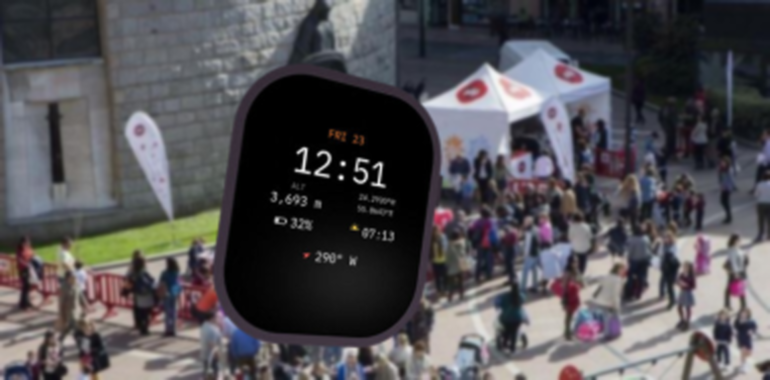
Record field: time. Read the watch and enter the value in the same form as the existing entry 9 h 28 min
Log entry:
12 h 51 min
